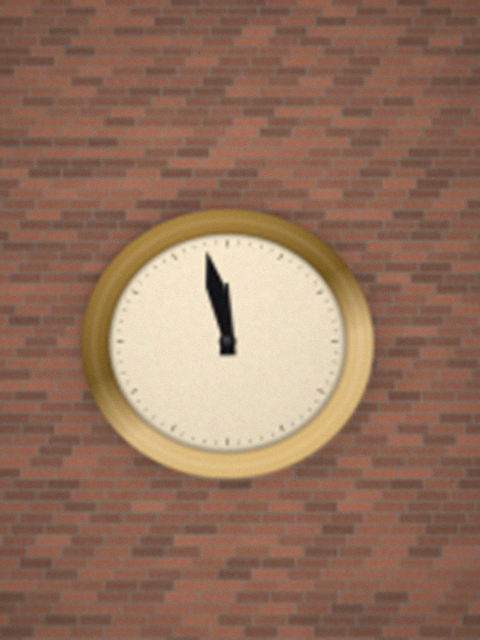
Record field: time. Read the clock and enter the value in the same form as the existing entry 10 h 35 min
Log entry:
11 h 58 min
